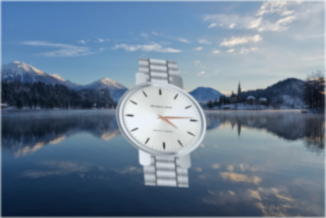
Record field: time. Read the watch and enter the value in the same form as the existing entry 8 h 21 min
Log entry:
4 h 14 min
